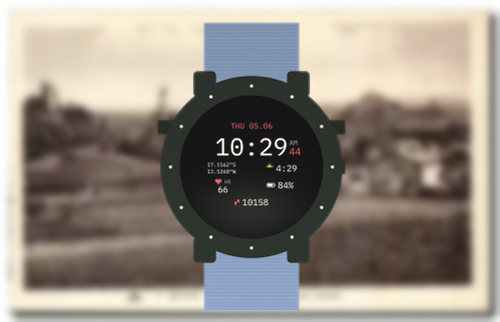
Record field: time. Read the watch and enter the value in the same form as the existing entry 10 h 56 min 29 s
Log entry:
10 h 29 min 44 s
